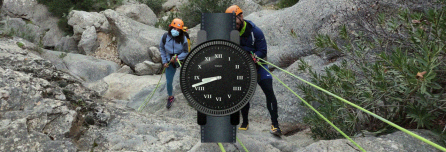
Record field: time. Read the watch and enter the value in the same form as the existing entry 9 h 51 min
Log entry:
8 h 42 min
